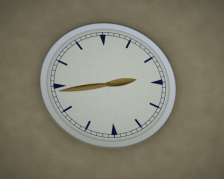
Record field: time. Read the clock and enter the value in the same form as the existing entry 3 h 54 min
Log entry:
2 h 44 min
